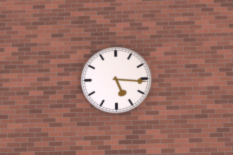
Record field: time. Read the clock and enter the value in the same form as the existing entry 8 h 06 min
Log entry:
5 h 16 min
